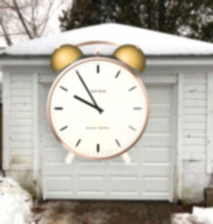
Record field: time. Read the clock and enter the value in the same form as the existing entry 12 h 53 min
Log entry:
9 h 55 min
